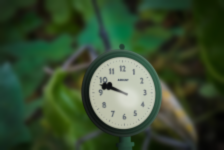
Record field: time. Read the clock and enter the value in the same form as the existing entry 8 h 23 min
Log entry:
9 h 48 min
